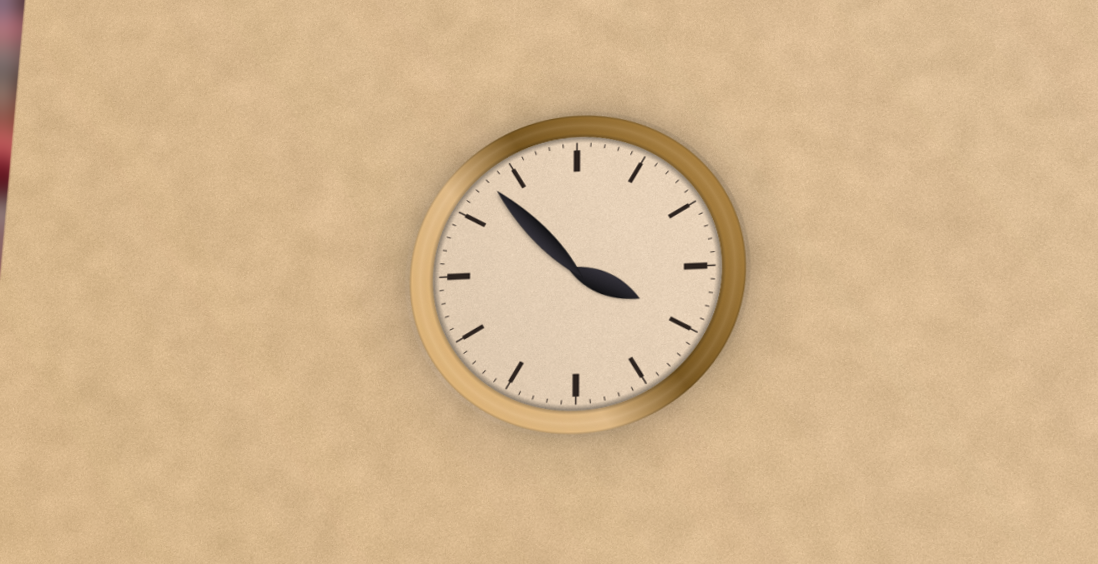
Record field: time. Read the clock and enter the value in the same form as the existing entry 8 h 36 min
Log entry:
3 h 53 min
